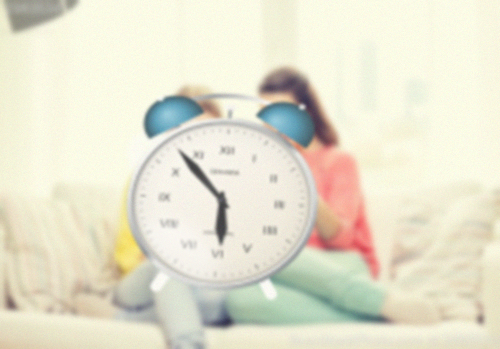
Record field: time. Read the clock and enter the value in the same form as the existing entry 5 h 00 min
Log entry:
5 h 53 min
